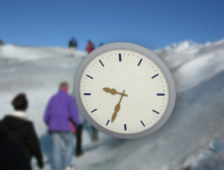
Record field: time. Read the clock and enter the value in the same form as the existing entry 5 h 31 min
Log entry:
9 h 34 min
